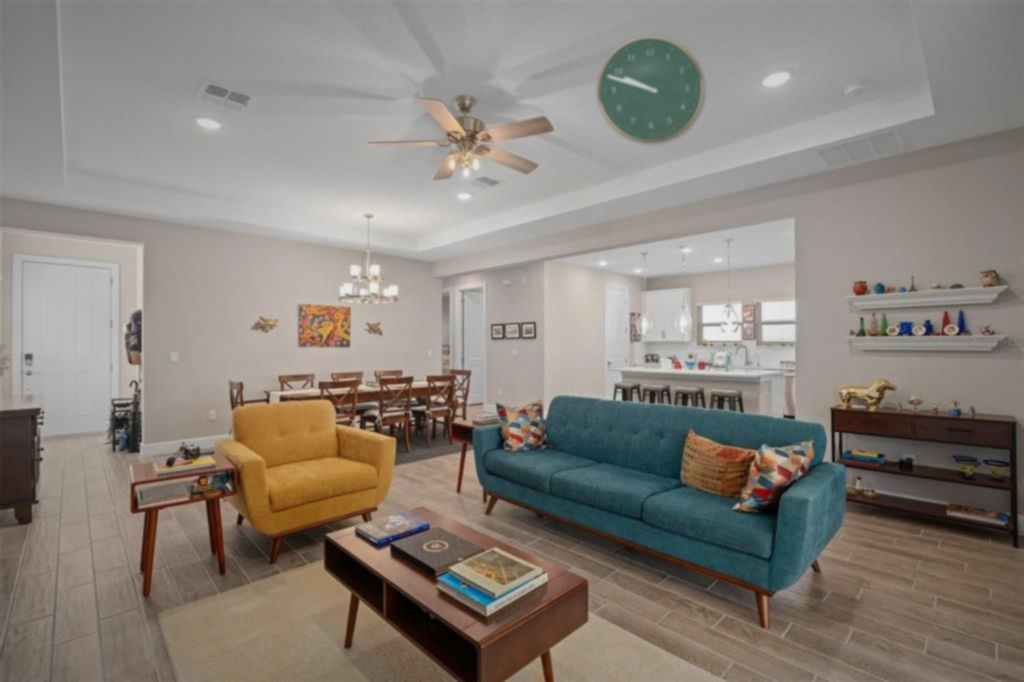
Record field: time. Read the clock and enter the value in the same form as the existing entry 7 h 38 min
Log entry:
9 h 48 min
